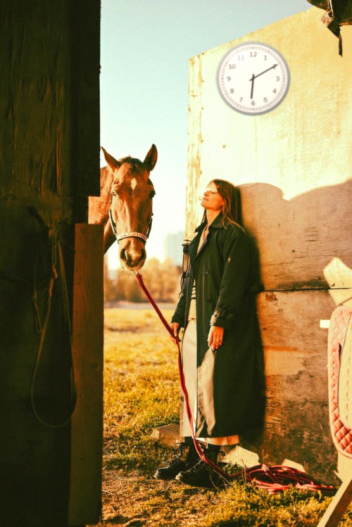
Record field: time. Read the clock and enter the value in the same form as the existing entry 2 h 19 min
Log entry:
6 h 10 min
